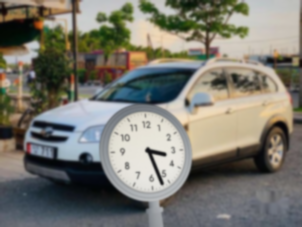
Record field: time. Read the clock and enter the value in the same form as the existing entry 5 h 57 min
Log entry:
3 h 27 min
